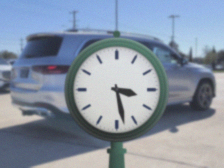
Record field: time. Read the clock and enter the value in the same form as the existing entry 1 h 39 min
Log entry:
3 h 28 min
